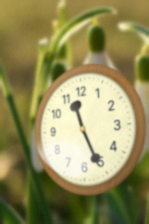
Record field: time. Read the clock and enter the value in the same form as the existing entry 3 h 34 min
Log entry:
11 h 26 min
